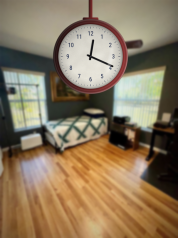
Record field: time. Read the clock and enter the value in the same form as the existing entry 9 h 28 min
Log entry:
12 h 19 min
